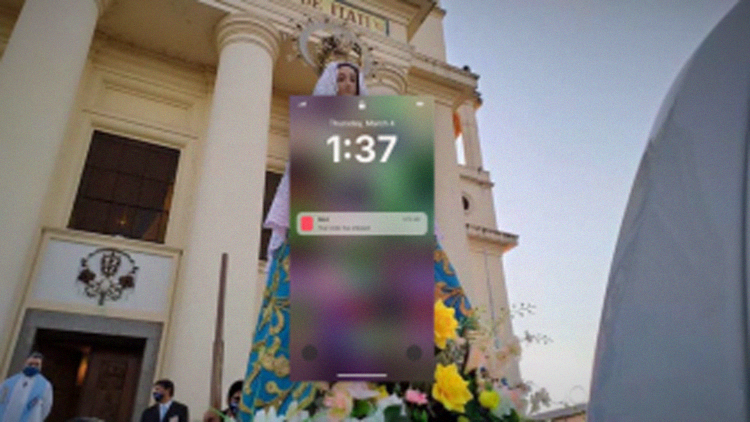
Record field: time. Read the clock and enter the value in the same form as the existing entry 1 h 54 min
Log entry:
1 h 37 min
